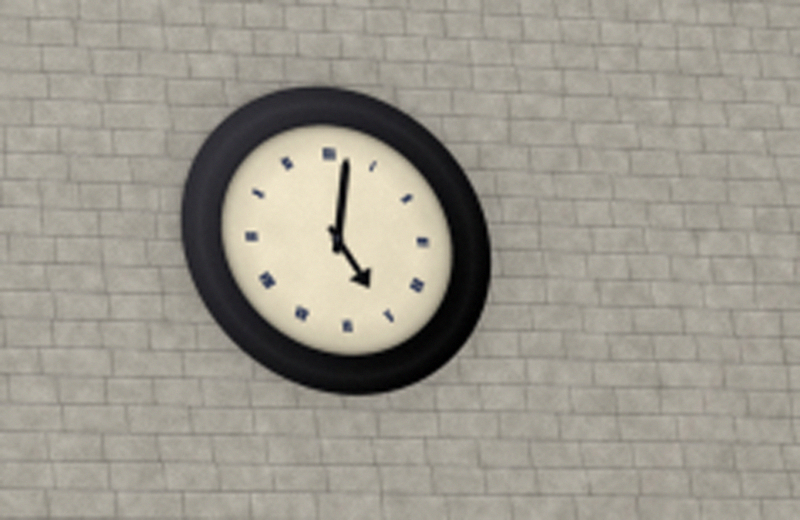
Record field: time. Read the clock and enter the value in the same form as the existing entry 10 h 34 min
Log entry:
5 h 02 min
